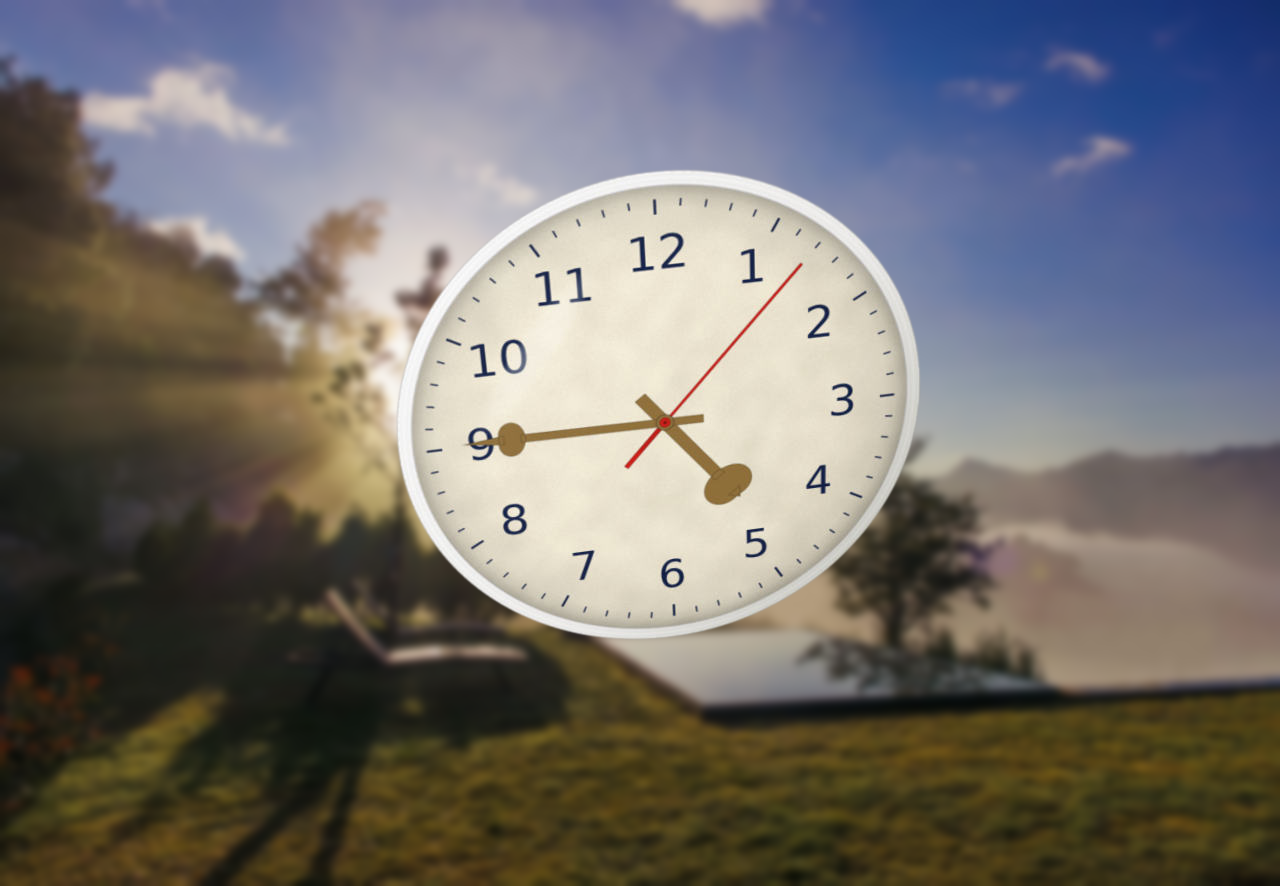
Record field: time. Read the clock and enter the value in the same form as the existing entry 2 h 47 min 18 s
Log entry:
4 h 45 min 07 s
